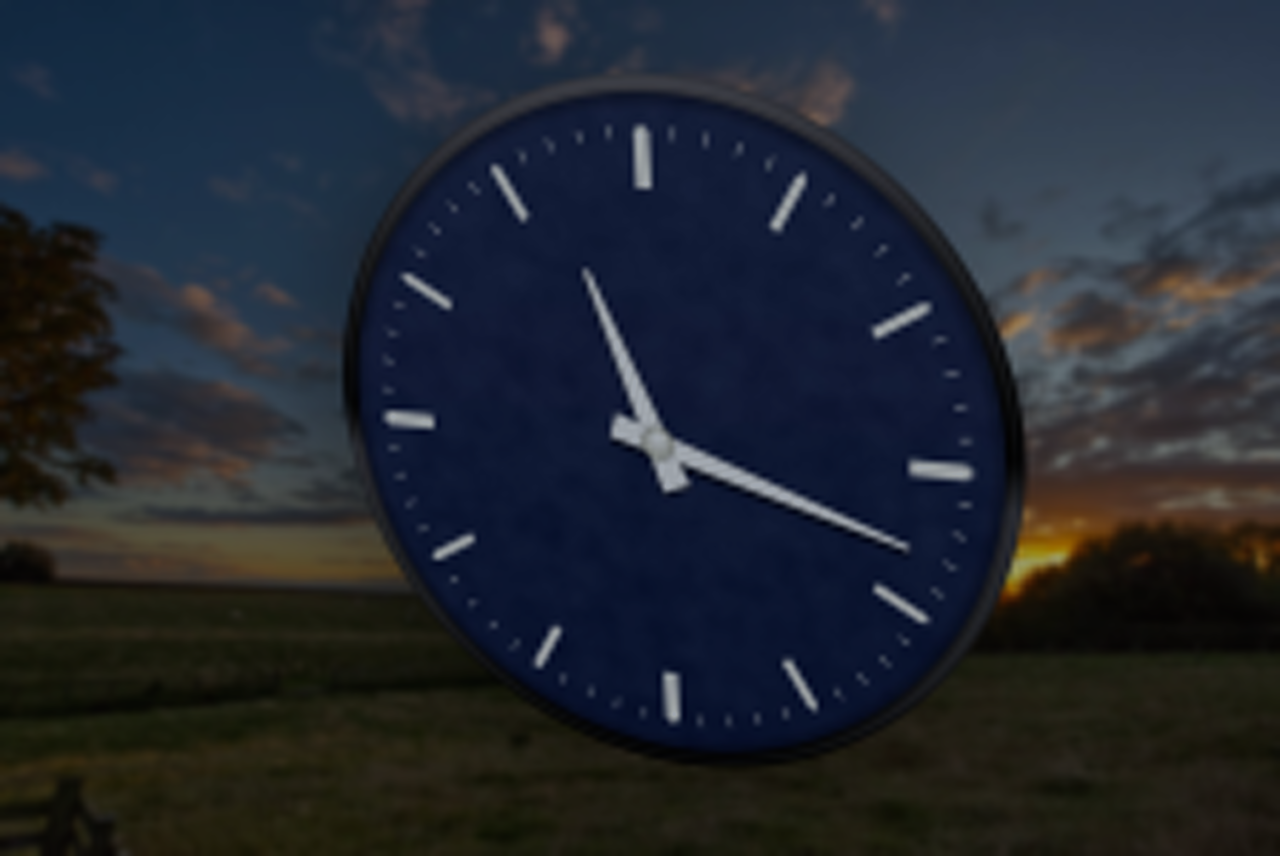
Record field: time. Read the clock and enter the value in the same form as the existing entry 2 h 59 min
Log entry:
11 h 18 min
